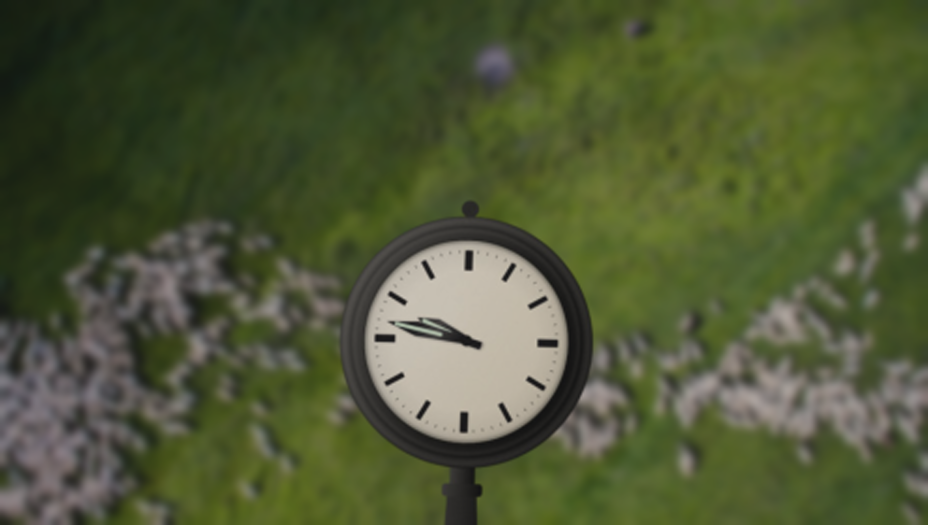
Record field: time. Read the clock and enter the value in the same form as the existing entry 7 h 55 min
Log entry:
9 h 47 min
